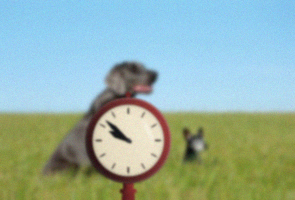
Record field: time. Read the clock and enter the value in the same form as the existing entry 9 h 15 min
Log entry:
9 h 52 min
